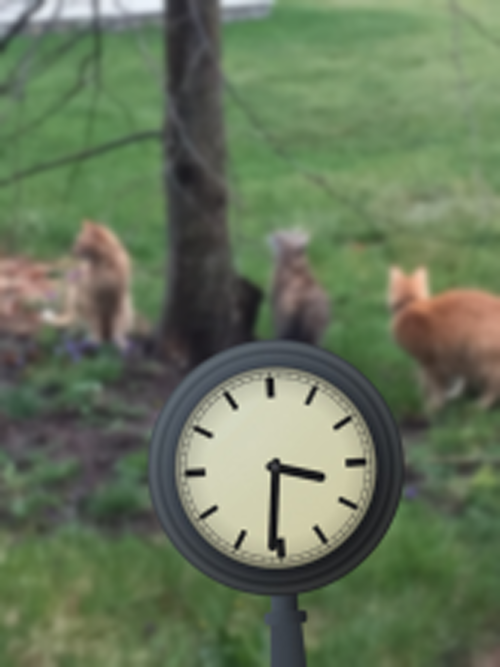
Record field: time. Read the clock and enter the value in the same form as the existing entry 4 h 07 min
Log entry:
3 h 31 min
